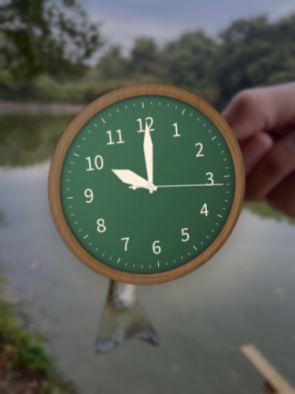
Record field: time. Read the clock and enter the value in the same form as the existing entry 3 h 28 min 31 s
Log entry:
10 h 00 min 16 s
